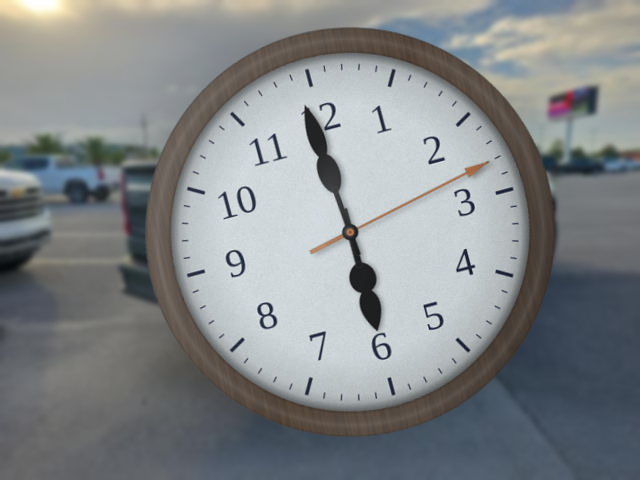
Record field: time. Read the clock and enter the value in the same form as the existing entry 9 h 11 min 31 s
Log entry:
5 h 59 min 13 s
